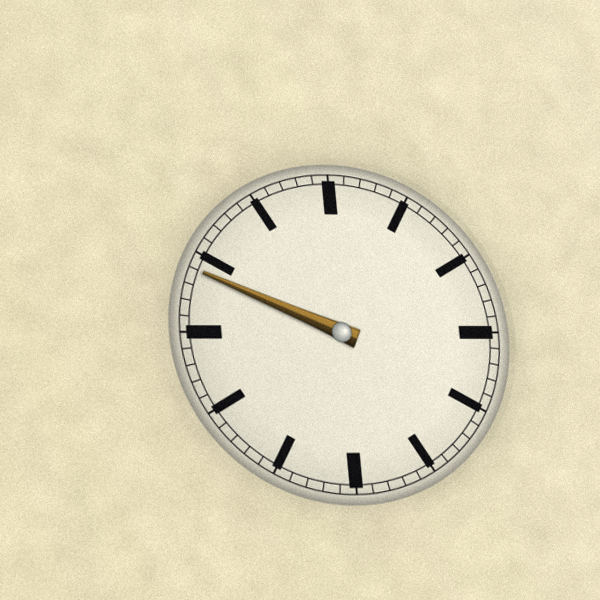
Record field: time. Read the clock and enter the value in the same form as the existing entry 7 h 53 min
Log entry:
9 h 49 min
